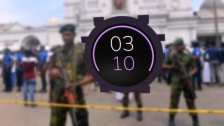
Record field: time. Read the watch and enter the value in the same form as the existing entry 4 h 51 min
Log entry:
3 h 10 min
